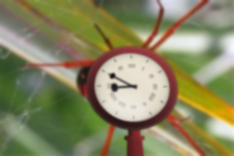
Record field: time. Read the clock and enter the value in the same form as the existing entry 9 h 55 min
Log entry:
8 h 50 min
